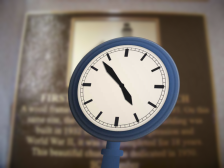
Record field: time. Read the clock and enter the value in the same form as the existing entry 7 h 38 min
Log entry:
4 h 53 min
